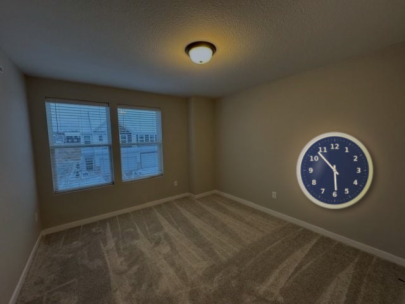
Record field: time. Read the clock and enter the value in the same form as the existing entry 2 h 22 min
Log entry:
5 h 53 min
